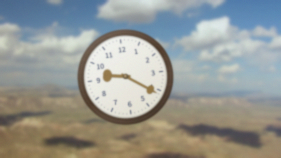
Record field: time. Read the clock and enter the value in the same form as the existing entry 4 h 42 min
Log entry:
9 h 21 min
